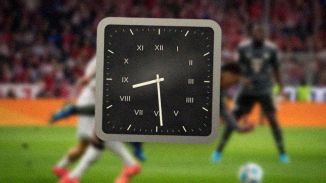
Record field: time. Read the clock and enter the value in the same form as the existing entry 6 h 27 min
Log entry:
8 h 29 min
